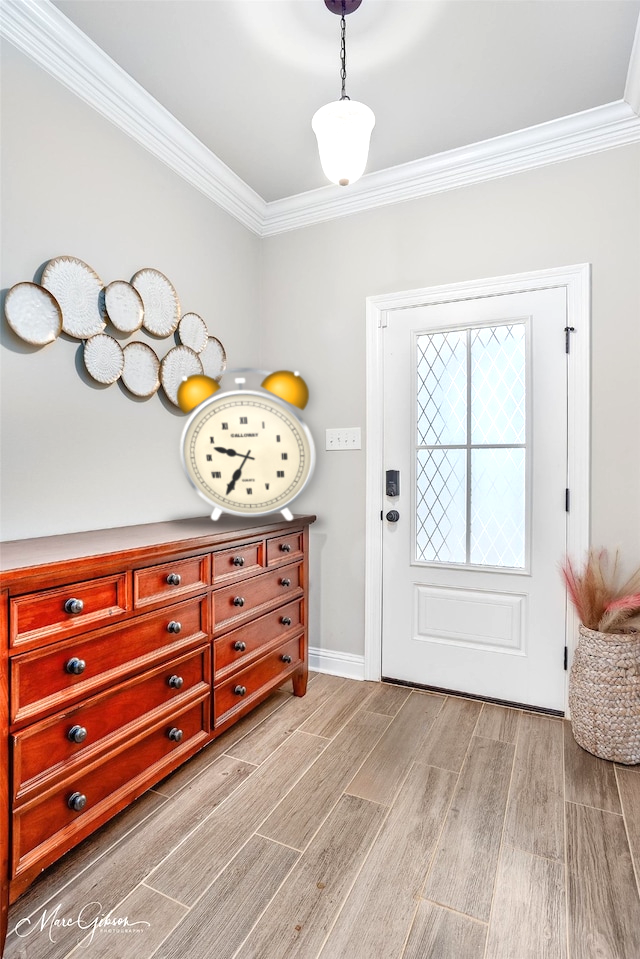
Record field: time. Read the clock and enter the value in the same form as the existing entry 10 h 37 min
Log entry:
9 h 35 min
